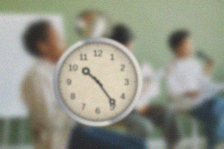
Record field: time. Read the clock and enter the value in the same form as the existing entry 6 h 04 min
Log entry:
10 h 24 min
